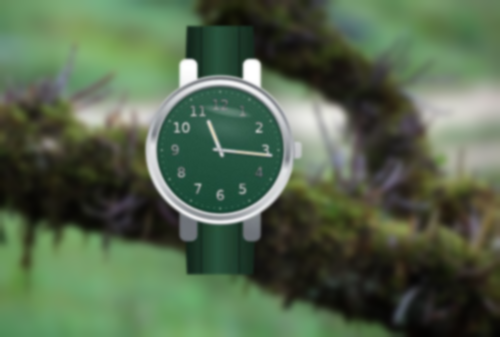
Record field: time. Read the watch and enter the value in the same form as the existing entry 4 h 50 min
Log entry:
11 h 16 min
